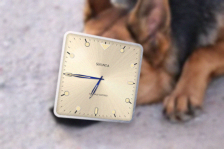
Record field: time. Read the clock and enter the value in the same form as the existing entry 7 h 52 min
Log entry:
6 h 45 min
